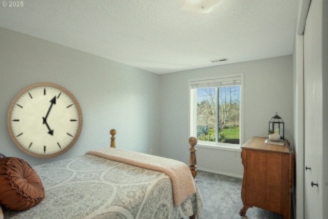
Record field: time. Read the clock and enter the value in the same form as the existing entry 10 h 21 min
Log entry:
5 h 04 min
